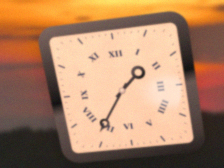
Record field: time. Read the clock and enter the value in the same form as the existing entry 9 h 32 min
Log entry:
1 h 36 min
